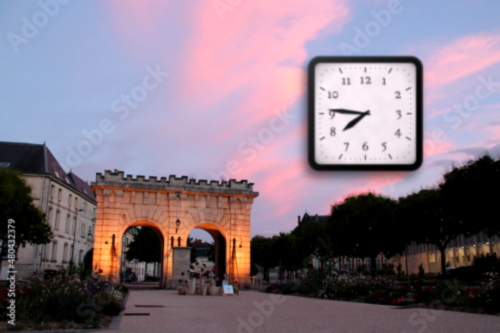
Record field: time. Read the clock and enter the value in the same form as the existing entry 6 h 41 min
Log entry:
7 h 46 min
